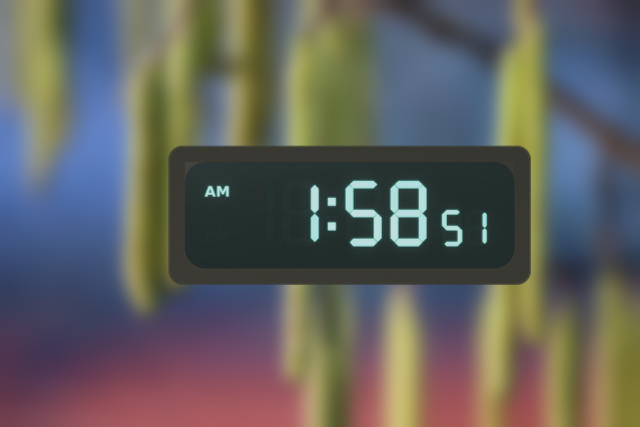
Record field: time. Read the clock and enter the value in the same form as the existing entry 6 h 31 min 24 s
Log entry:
1 h 58 min 51 s
